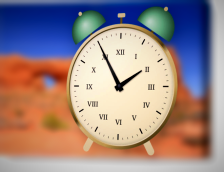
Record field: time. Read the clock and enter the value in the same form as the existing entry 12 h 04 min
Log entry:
1 h 55 min
